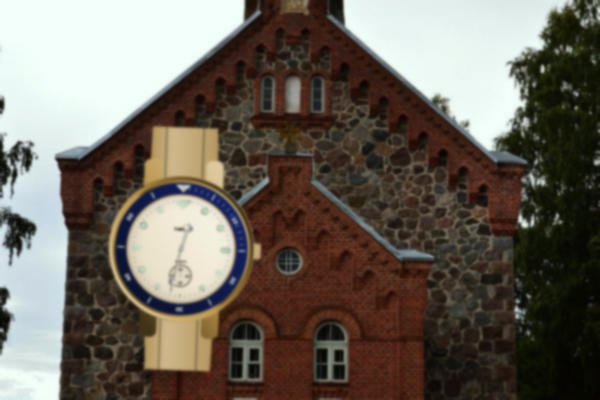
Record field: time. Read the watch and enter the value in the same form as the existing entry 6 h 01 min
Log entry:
12 h 32 min
